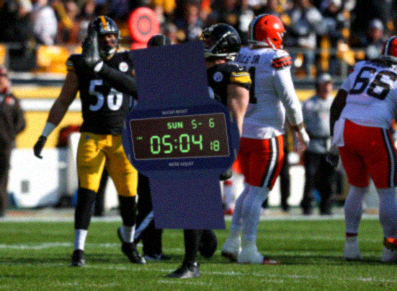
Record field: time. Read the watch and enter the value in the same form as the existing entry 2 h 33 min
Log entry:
5 h 04 min
